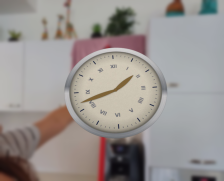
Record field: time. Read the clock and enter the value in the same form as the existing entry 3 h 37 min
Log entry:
1 h 42 min
